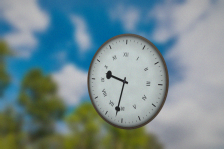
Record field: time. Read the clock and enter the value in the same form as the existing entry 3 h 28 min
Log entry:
9 h 32 min
